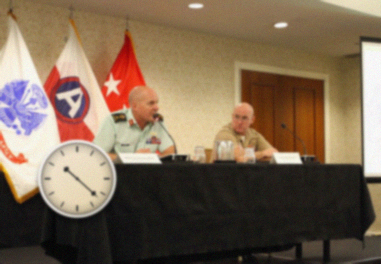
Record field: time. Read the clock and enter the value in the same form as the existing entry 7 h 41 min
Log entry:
10 h 22 min
